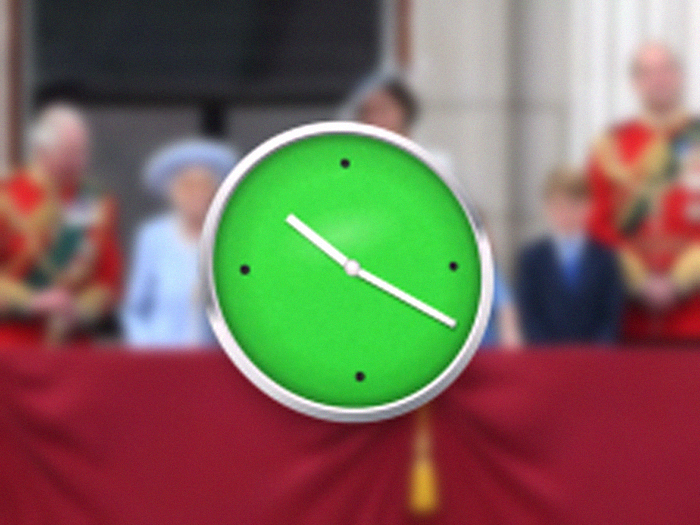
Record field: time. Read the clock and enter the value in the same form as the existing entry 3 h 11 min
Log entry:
10 h 20 min
